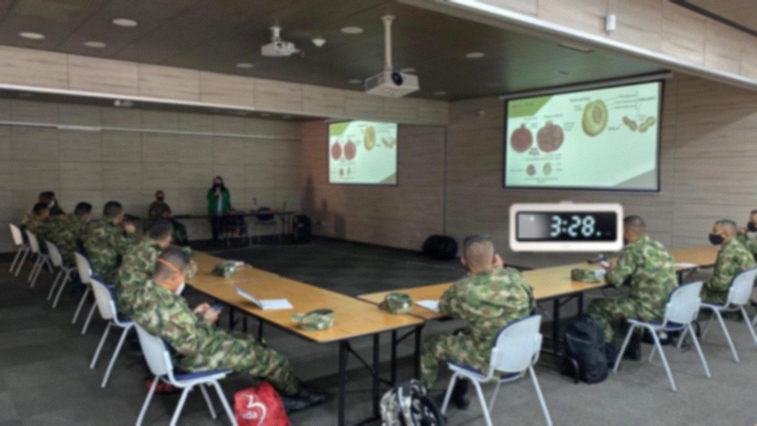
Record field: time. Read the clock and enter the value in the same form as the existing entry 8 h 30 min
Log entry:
3 h 28 min
